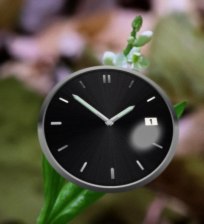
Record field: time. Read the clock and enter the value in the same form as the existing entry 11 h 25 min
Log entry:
1 h 52 min
